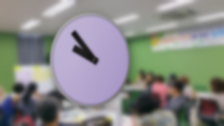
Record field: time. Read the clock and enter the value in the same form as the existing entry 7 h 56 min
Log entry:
9 h 53 min
